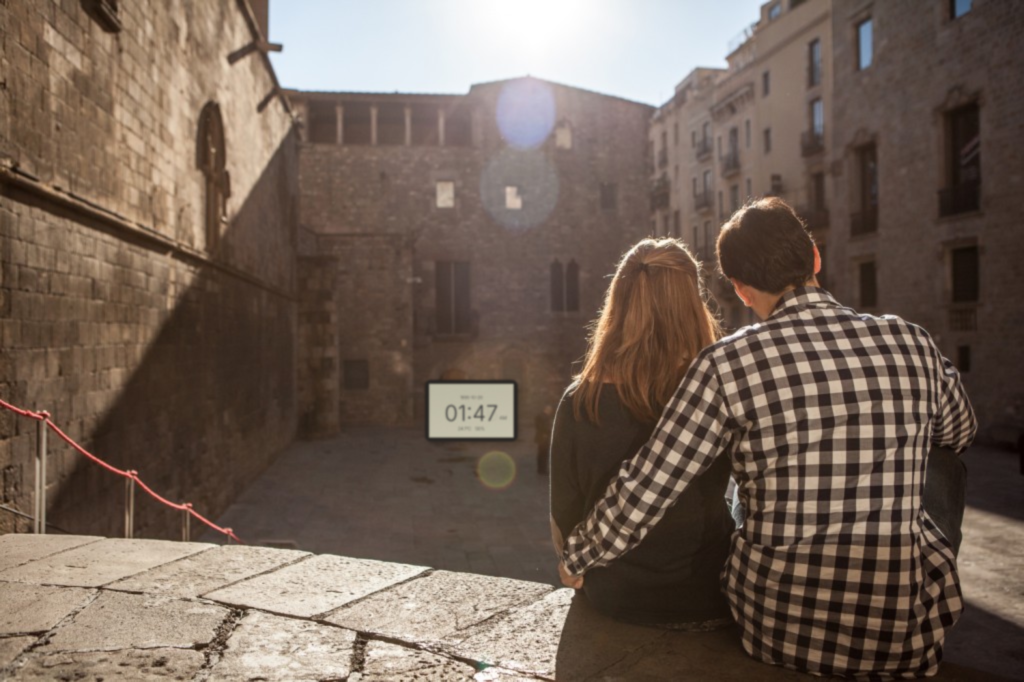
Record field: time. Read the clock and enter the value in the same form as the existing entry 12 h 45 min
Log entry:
1 h 47 min
